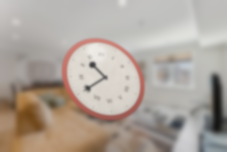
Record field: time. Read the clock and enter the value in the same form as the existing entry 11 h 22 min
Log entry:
10 h 40 min
